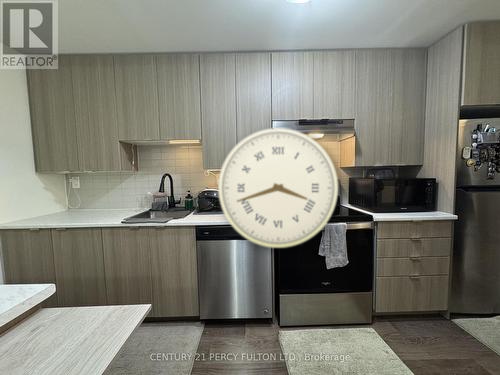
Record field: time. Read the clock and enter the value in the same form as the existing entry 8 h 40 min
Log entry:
3 h 42 min
